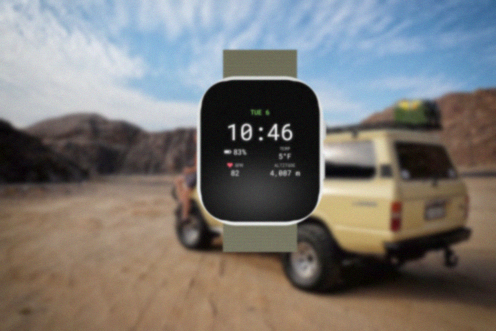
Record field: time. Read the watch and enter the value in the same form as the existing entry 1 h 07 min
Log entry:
10 h 46 min
